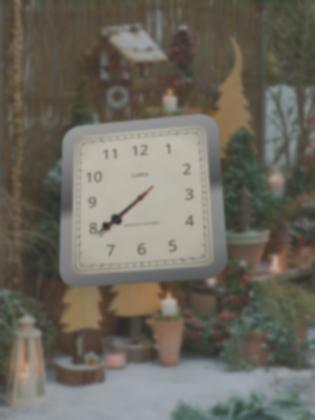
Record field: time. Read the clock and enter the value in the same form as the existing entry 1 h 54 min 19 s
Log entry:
7 h 38 min 38 s
